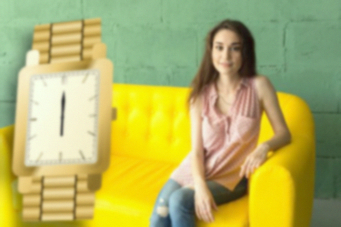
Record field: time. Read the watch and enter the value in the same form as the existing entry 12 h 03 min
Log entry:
6 h 00 min
